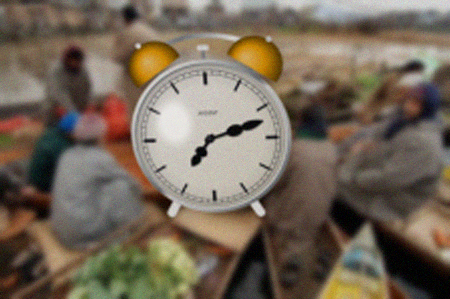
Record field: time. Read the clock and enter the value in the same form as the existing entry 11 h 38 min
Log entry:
7 h 12 min
